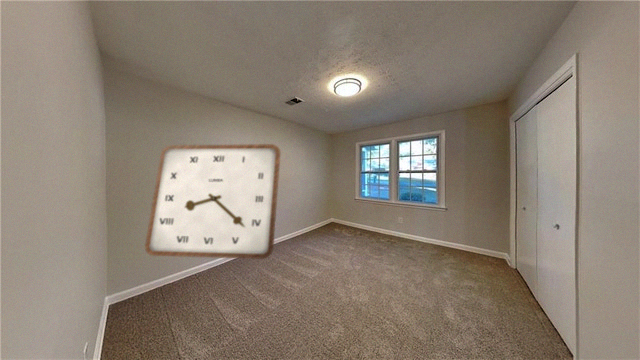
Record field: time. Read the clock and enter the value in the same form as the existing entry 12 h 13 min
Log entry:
8 h 22 min
